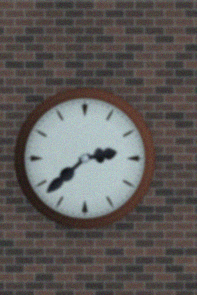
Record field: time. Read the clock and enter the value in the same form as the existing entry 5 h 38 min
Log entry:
2 h 38 min
